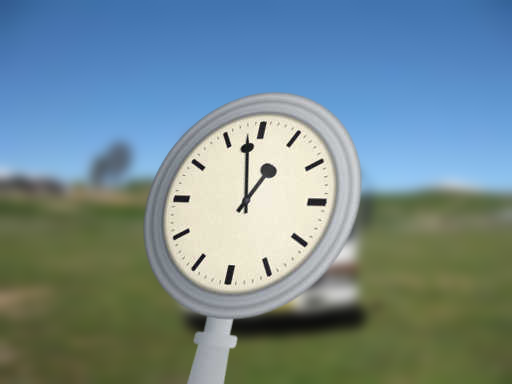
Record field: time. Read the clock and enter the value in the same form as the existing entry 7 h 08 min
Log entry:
12 h 58 min
